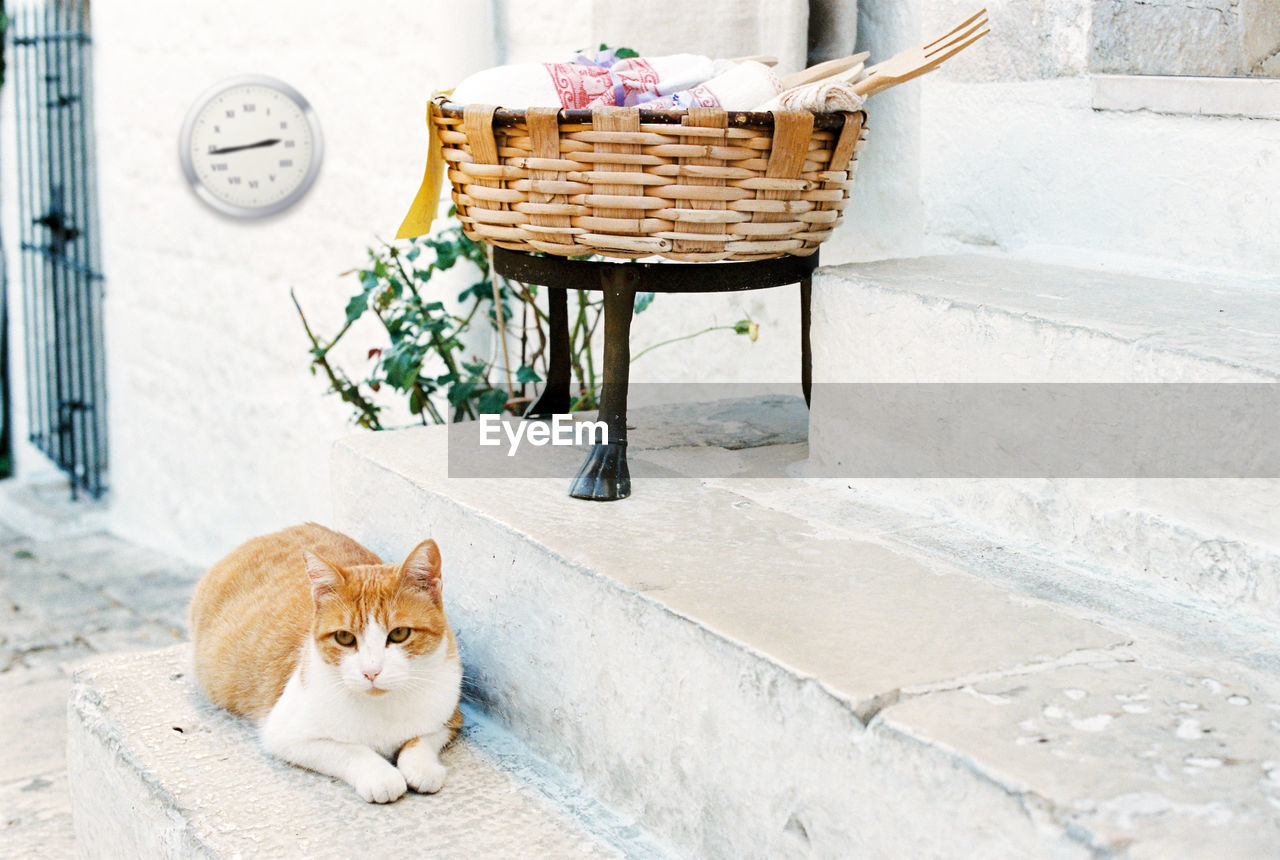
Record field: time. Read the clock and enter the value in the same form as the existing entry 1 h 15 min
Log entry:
2 h 44 min
